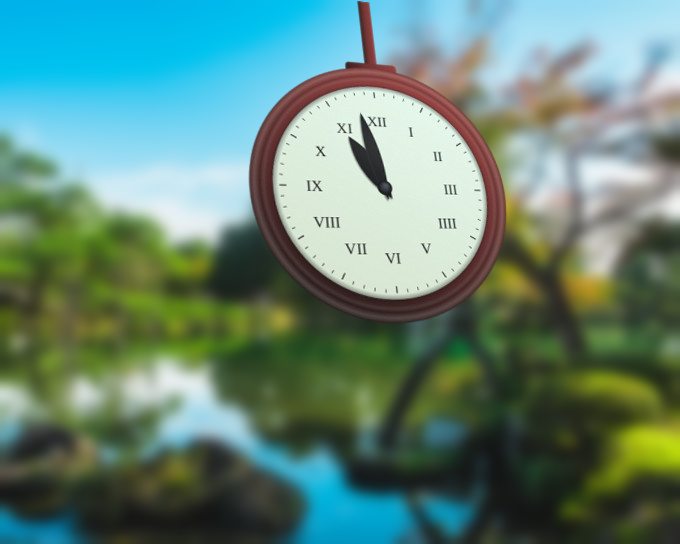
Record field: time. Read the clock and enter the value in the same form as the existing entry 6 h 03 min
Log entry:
10 h 58 min
